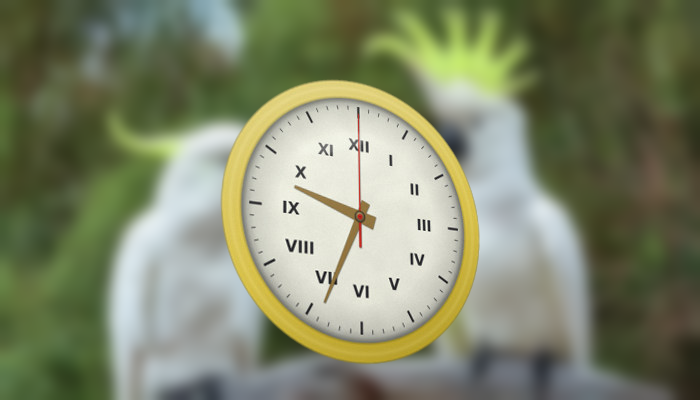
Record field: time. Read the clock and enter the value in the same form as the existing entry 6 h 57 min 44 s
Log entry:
9 h 34 min 00 s
